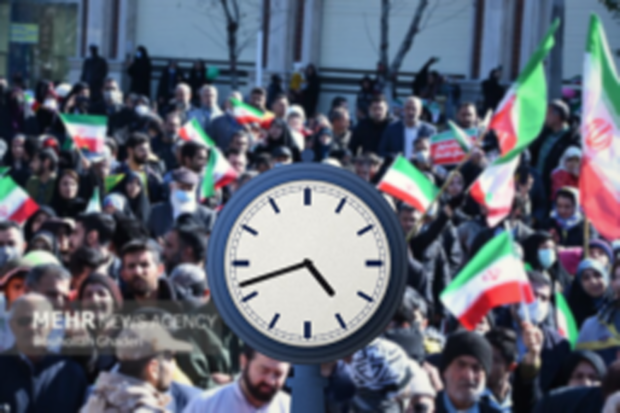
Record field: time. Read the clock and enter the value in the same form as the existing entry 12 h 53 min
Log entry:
4 h 42 min
